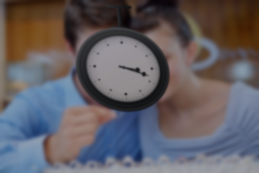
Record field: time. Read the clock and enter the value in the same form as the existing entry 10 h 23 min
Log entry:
3 h 18 min
